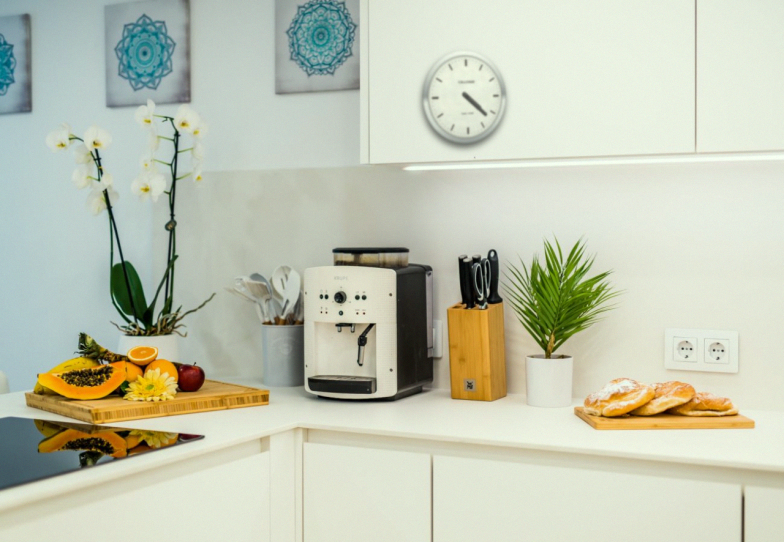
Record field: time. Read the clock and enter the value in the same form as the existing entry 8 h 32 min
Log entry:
4 h 22 min
